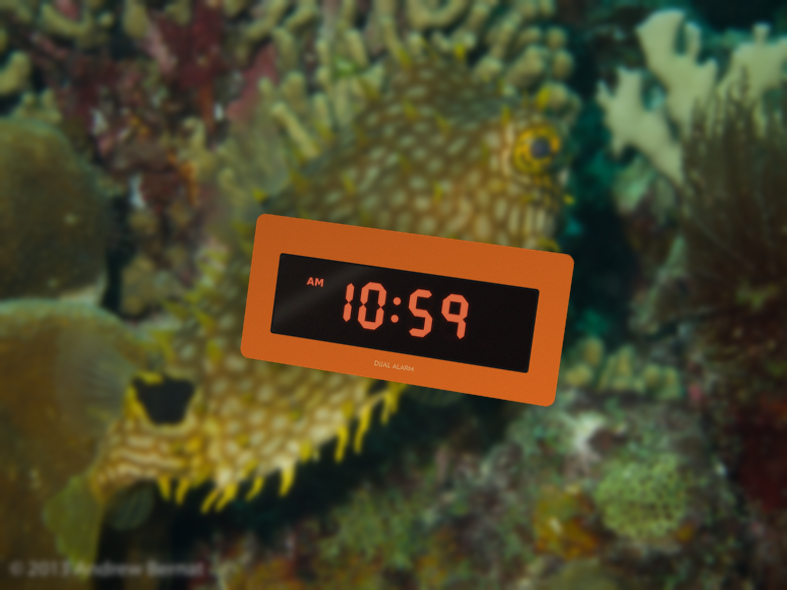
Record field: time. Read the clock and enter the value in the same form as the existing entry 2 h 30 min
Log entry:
10 h 59 min
